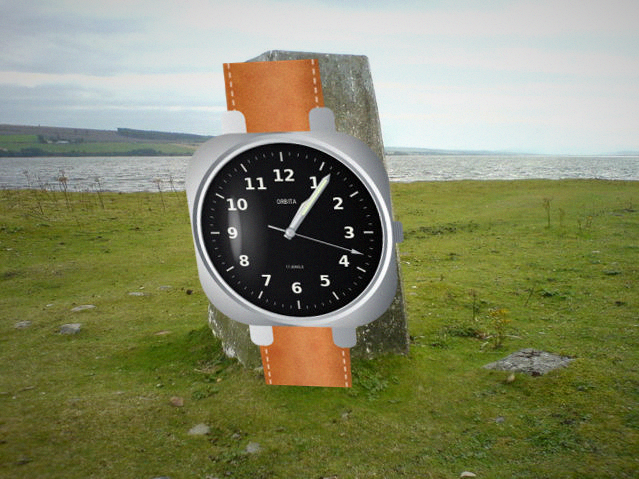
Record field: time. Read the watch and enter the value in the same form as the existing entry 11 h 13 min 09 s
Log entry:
1 h 06 min 18 s
